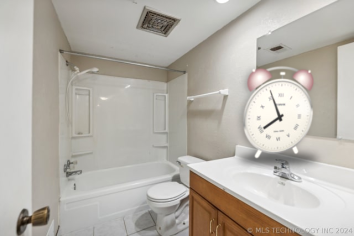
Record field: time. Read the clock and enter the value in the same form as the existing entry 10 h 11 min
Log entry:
7 h 56 min
